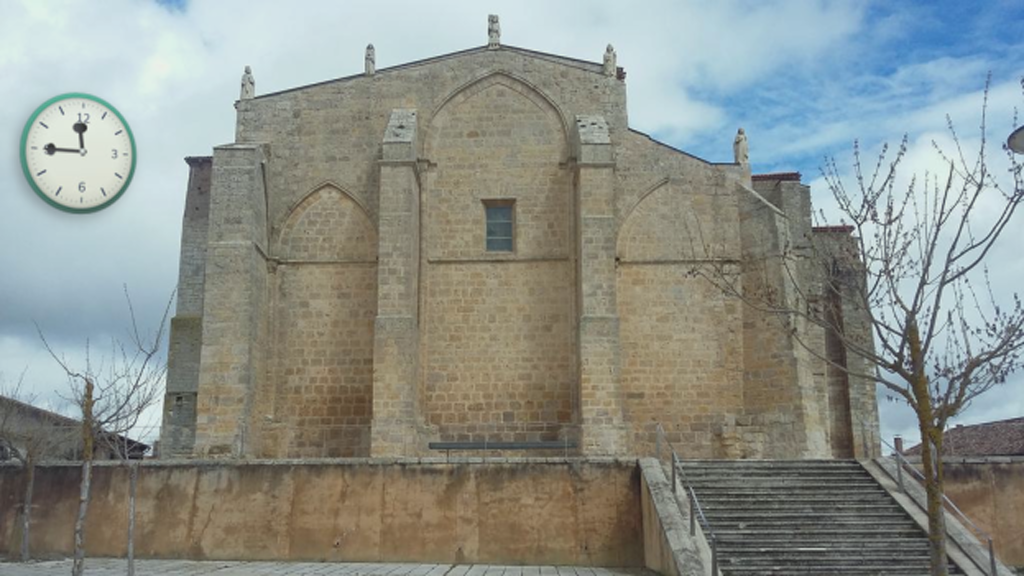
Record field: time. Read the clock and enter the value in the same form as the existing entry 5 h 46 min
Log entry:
11 h 45 min
